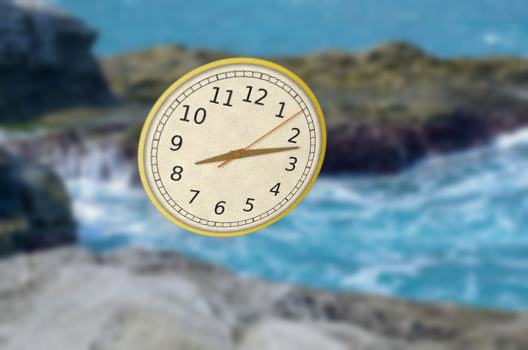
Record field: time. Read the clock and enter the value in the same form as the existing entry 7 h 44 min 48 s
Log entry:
8 h 12 min 07 s
